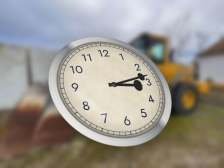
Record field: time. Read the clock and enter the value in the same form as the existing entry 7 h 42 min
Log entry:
3 h 13 min
